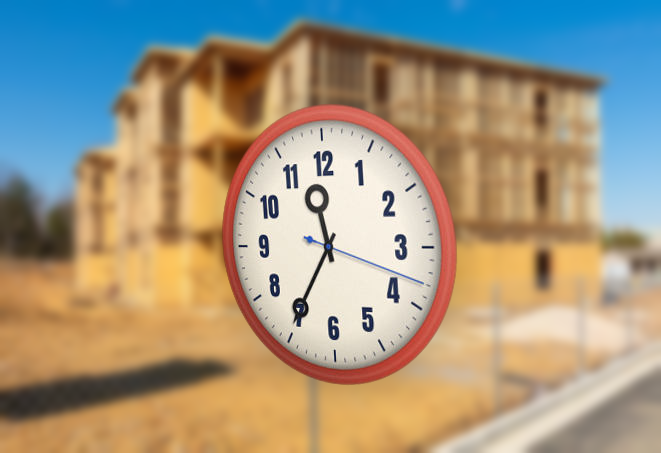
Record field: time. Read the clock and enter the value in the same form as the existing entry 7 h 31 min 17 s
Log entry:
11 h 35 min 18 s
